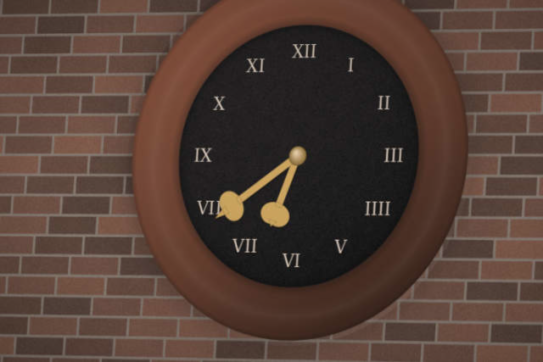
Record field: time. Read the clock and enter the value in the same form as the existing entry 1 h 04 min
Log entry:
6 h 39 min
